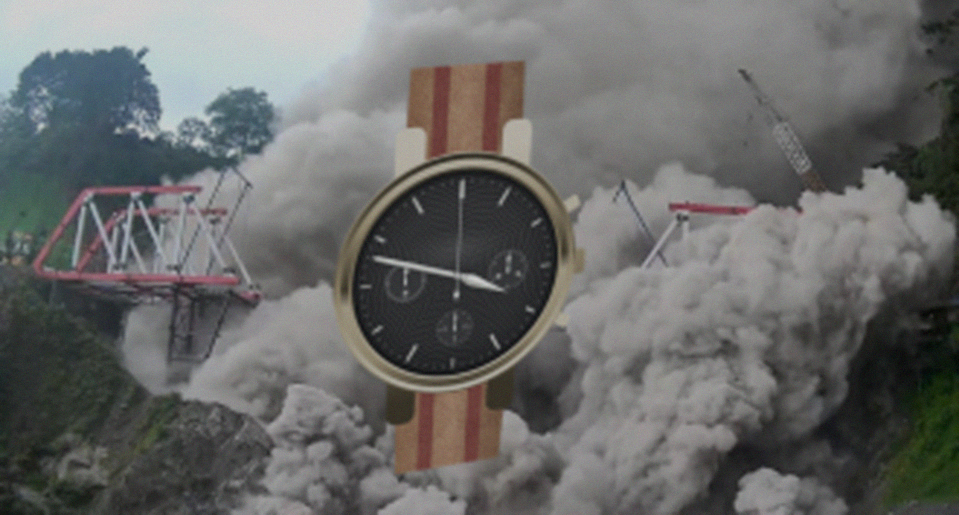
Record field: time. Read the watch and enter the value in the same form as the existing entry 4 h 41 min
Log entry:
3 h 48 min
